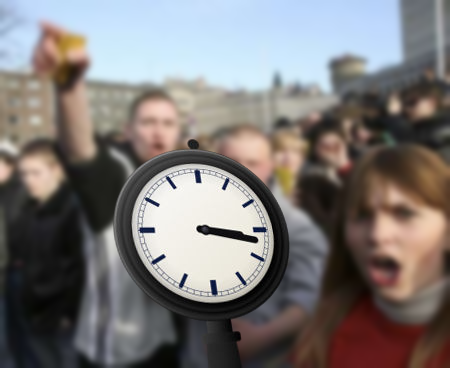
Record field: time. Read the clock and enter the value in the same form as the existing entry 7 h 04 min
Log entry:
3 h 17 min
